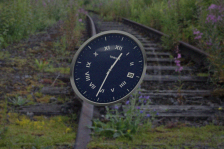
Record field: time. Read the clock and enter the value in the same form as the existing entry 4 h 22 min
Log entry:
12 h 31 min
